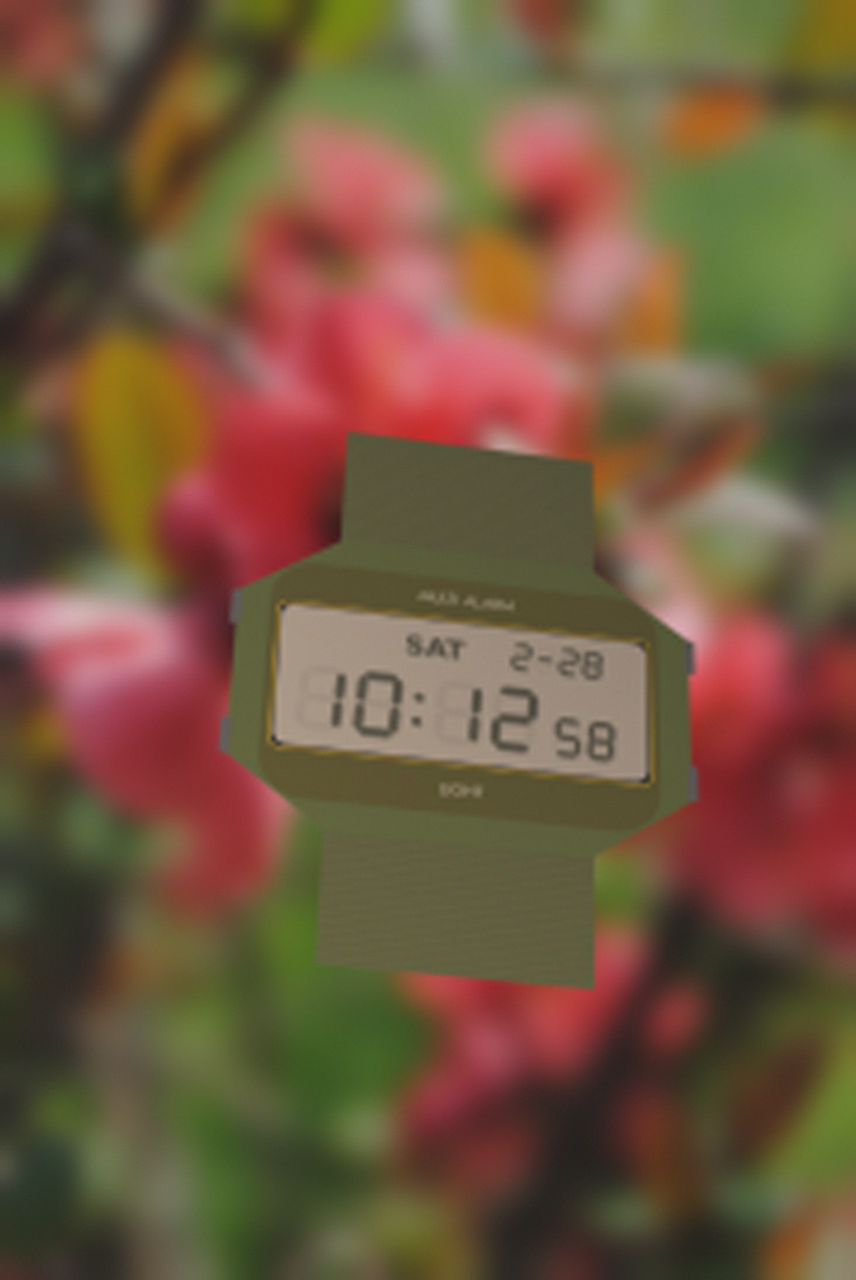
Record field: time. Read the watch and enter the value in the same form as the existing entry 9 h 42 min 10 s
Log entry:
10 h 12 min 58 s
